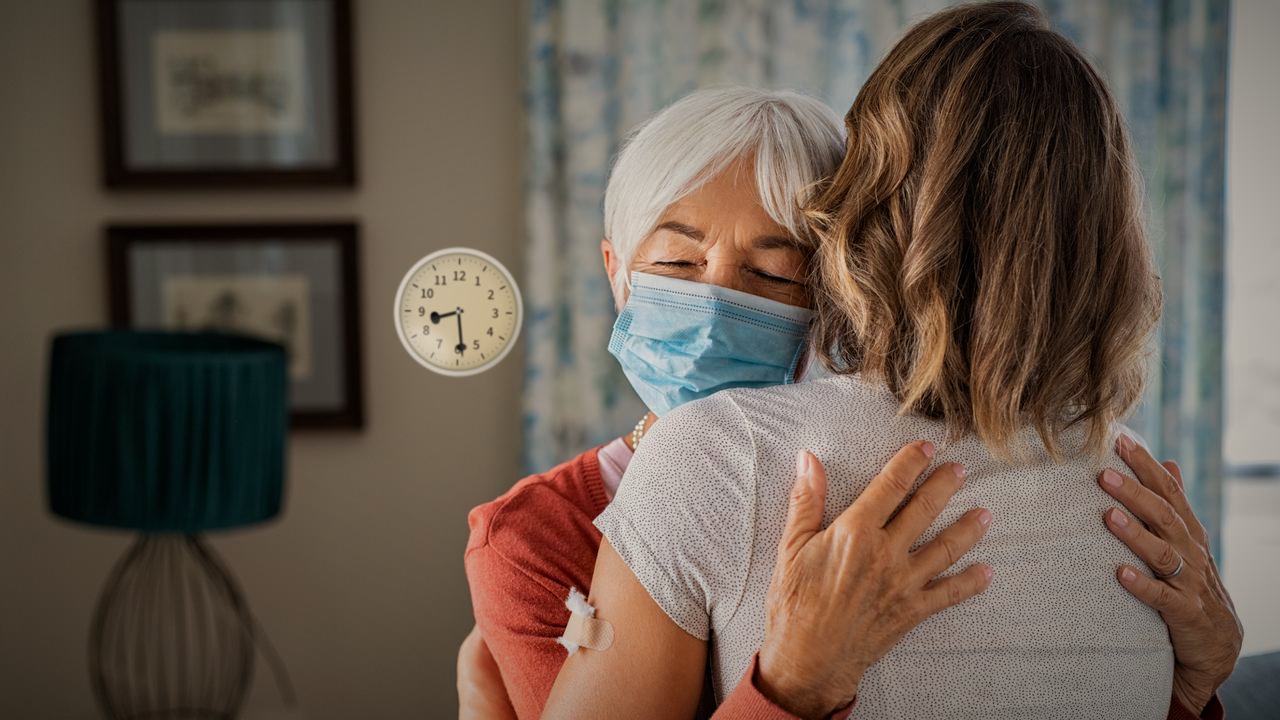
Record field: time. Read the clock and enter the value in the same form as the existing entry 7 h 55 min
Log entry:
8 h 29 min
